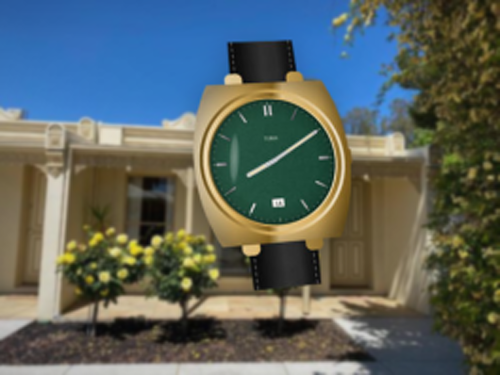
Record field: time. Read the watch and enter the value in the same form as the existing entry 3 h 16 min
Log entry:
8 h 10 min
